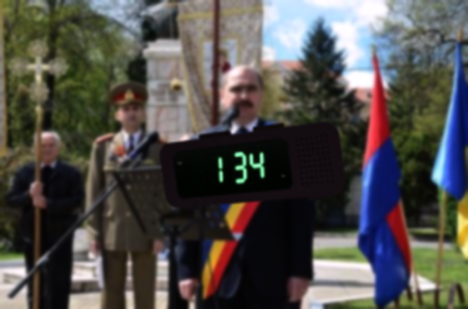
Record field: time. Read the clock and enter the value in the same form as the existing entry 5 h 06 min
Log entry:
1 h 34 min
